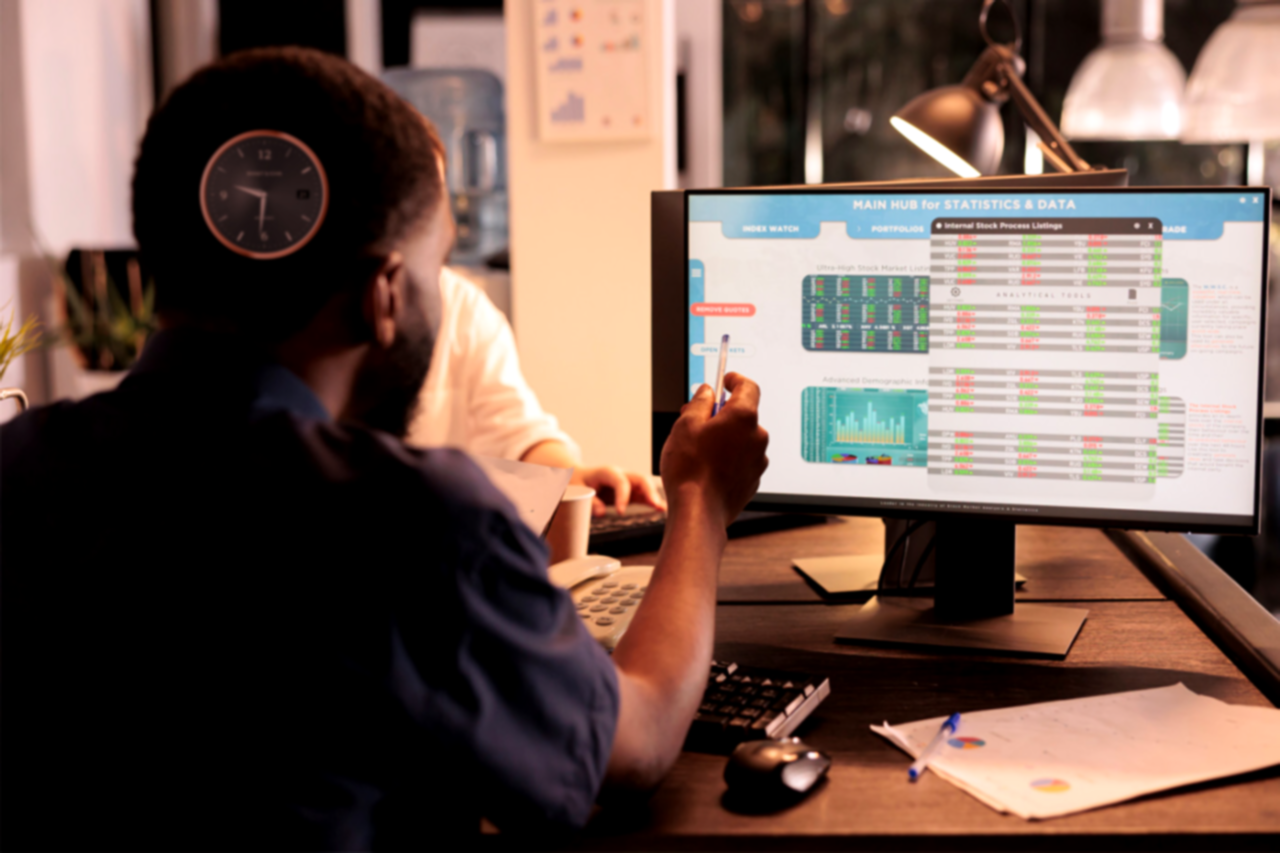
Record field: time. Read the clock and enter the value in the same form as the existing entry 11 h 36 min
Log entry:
9 h 31 min
